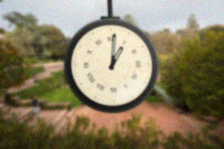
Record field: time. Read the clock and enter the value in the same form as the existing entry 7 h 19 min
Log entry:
1 h 01 min
